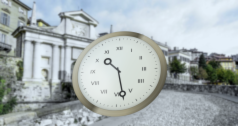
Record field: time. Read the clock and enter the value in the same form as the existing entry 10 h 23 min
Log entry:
10 h 28 min
